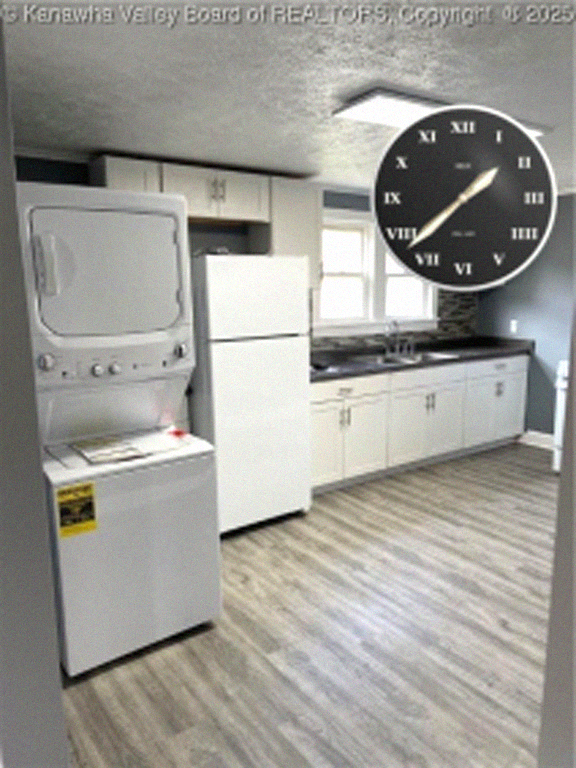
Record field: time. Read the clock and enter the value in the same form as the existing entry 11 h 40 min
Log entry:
1 h 38 min
